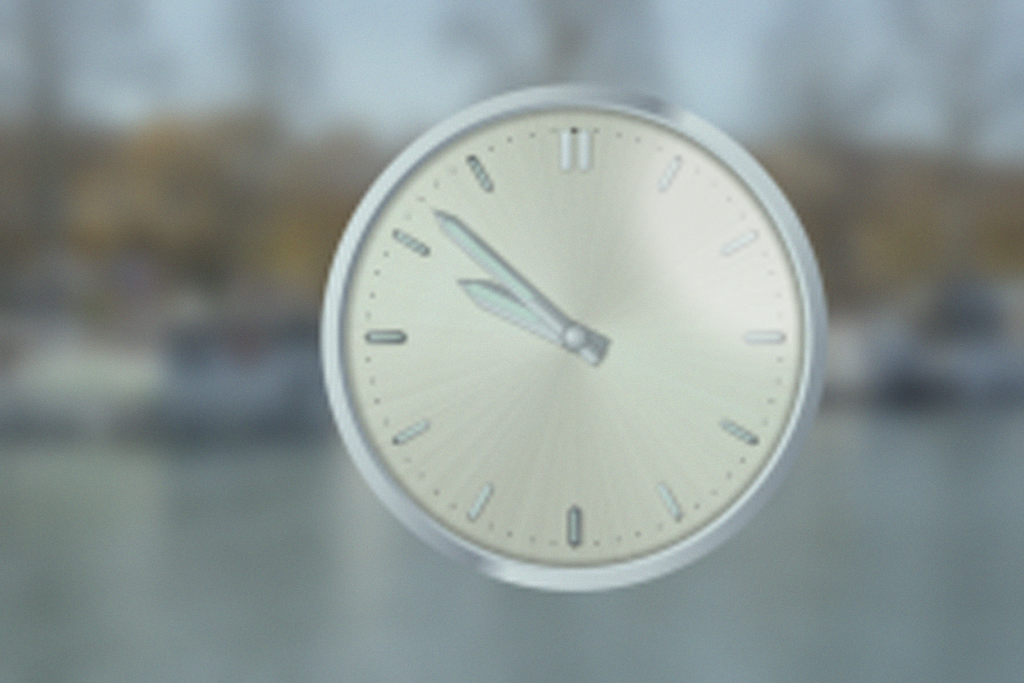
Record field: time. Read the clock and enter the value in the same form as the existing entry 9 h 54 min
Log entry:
9 h 52 min
